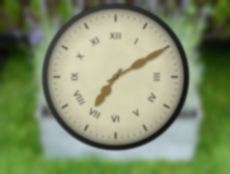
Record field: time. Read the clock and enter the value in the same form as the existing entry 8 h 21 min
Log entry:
7 h 10 min
